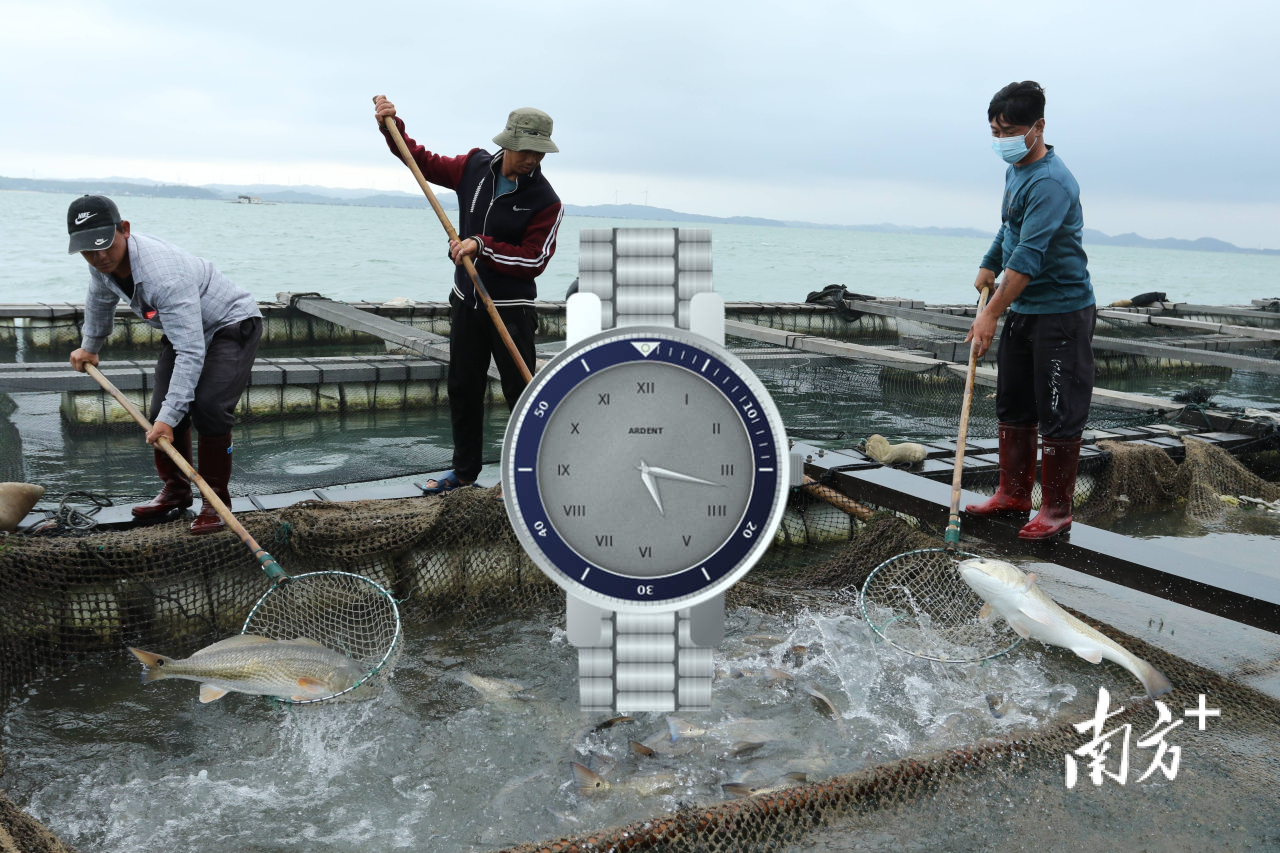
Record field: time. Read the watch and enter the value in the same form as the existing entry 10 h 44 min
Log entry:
5 h 17 min
